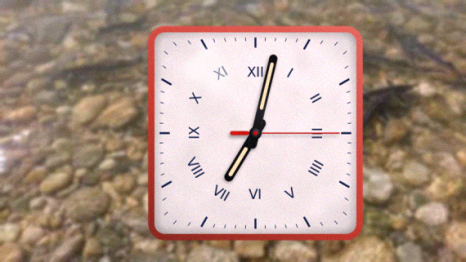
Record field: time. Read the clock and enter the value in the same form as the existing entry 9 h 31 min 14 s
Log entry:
7 h 02 min 15 s
